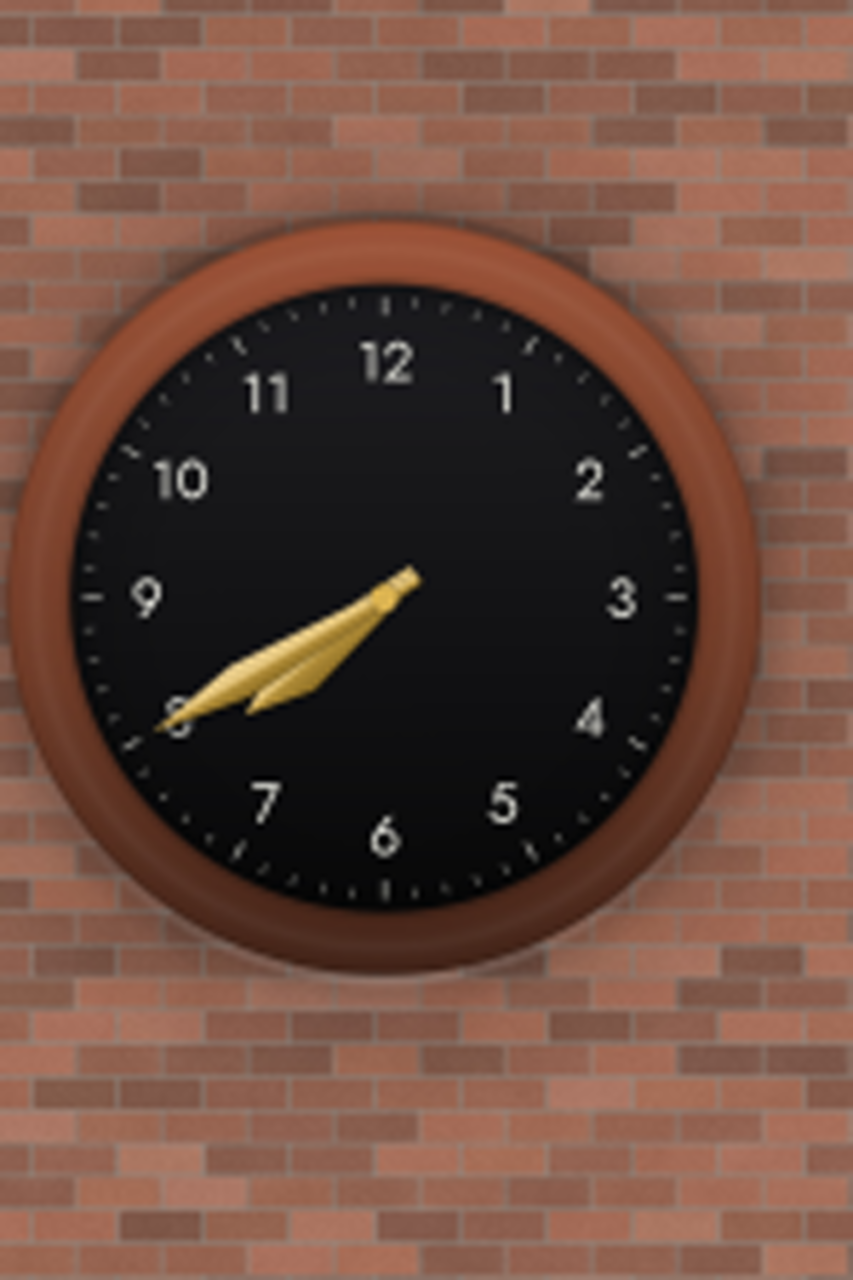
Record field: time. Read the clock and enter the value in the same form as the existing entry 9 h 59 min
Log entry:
7 h 40 min
